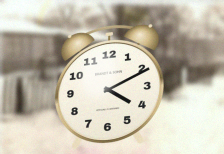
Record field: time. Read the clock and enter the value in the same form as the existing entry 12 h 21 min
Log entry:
4 h 11 min
